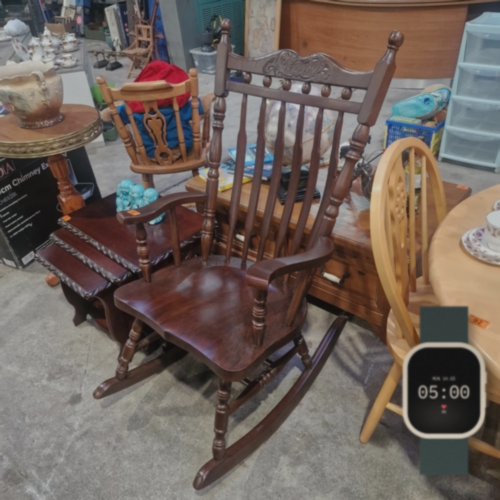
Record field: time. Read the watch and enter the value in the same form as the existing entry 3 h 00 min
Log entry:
5 h 00 min
